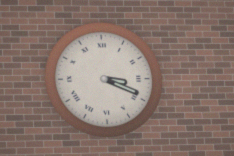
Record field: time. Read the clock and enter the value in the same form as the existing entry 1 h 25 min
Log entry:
3 h 19 min
